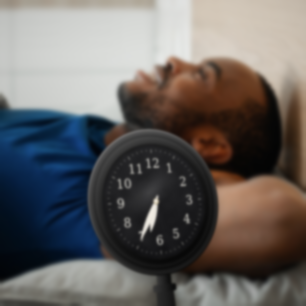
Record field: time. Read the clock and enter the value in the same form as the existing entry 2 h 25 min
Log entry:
6 h 35 min
